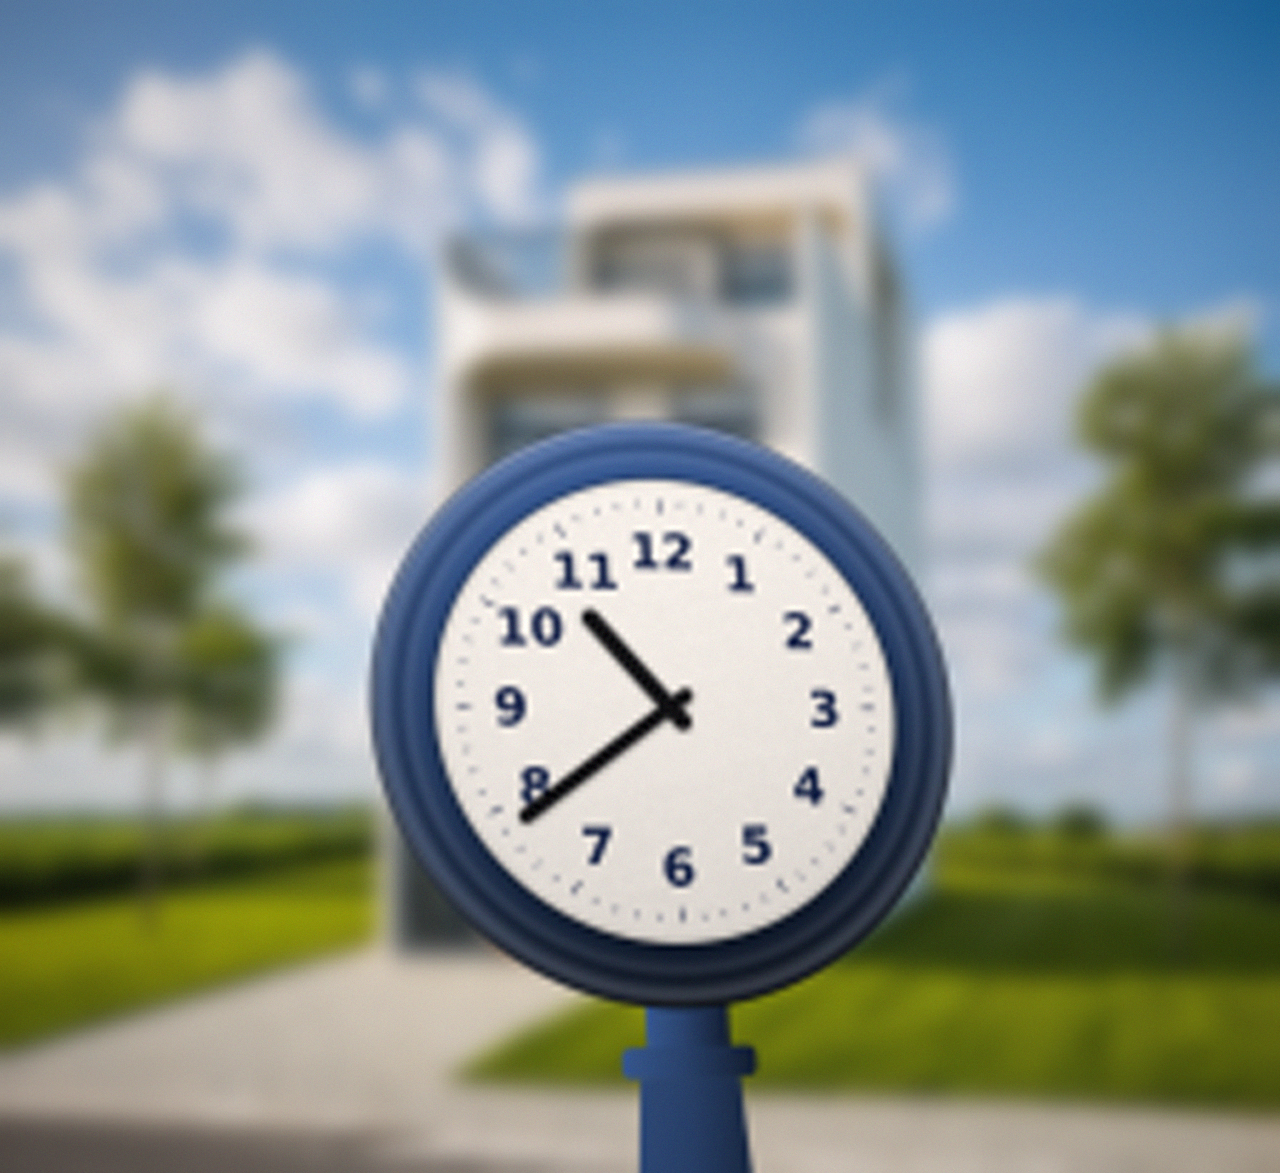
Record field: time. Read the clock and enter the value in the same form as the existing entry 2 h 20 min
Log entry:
10 h 39 min
